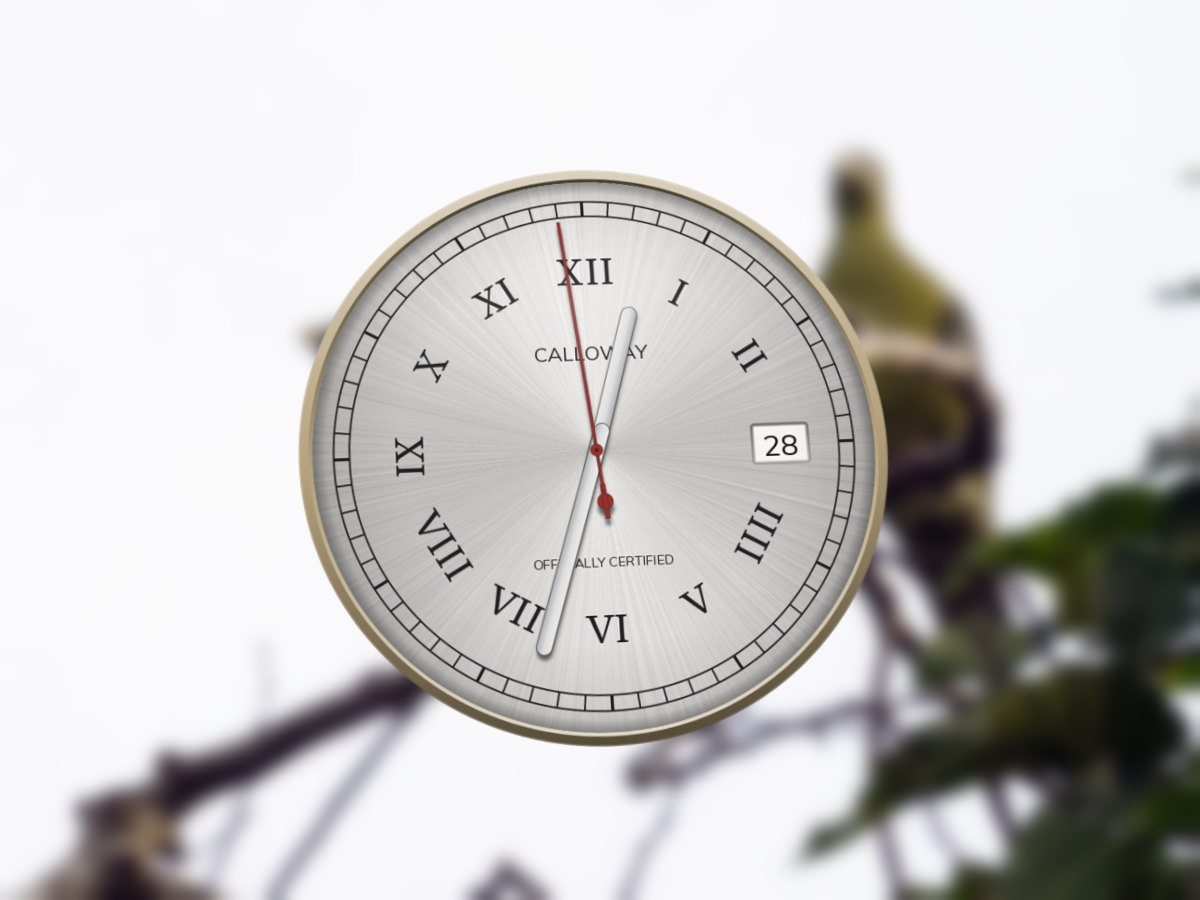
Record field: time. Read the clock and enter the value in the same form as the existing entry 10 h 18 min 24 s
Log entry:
12 h 32 min 59 s
